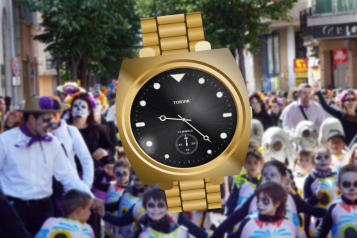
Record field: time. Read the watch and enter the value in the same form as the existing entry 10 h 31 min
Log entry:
9 h 23 min
